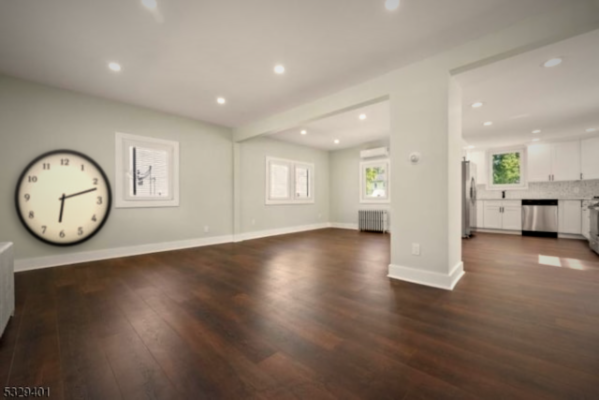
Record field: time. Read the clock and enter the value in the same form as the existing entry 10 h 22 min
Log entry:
6 h 12 min
